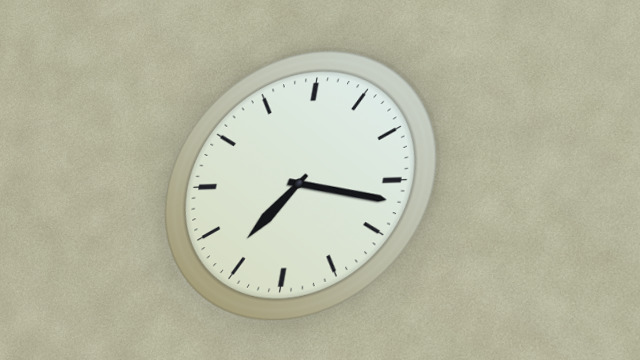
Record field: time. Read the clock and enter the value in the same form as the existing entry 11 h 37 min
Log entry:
7 h 17 min
